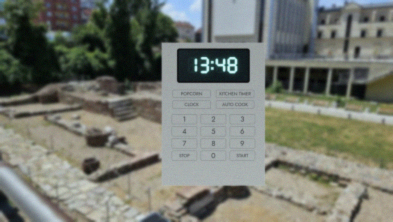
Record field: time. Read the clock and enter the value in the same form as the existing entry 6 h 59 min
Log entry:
13 h 48 min
